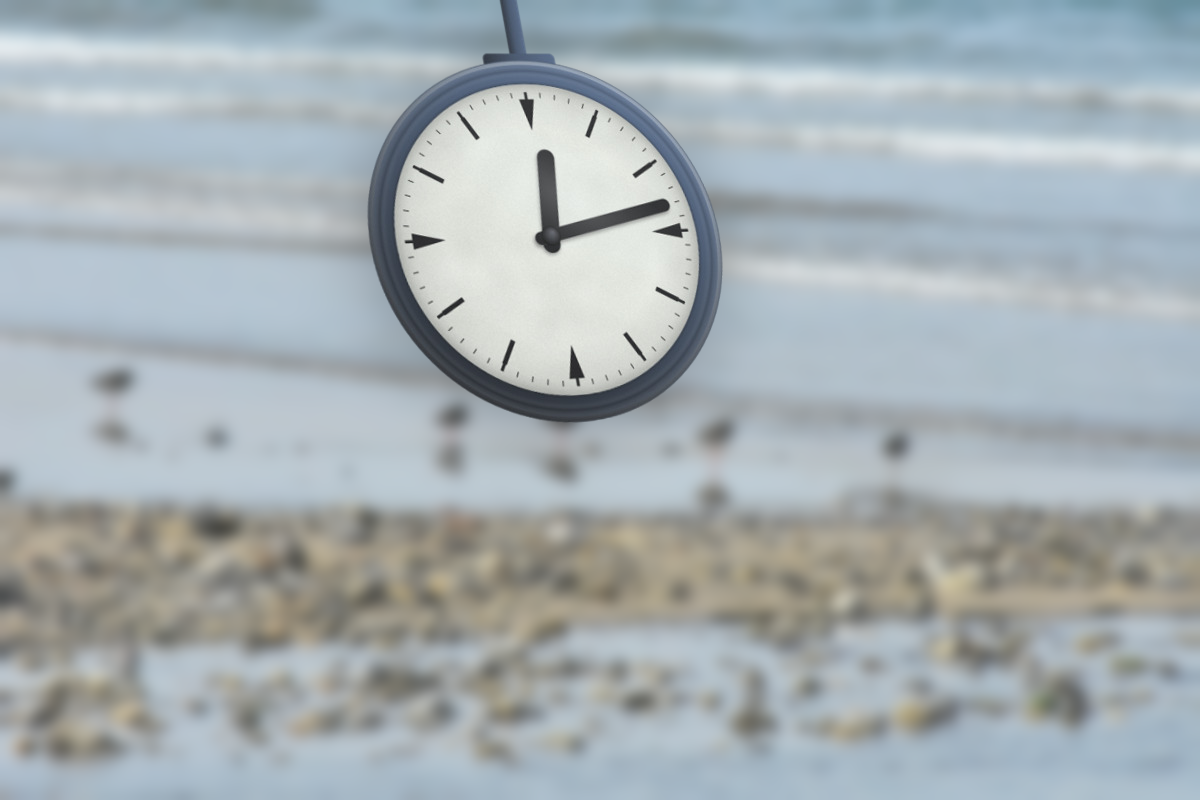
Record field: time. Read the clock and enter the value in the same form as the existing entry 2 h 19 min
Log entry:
12 h 13 min
